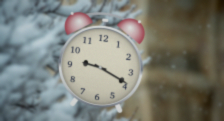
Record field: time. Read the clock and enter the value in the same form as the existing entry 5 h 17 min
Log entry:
9 h 19 min
